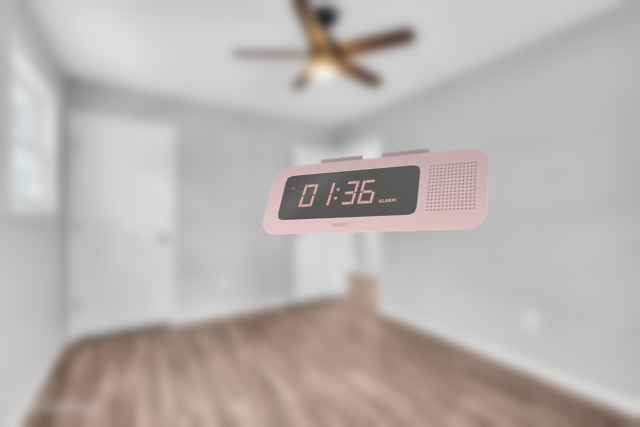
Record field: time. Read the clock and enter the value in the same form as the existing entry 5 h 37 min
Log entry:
1 h 36 min
